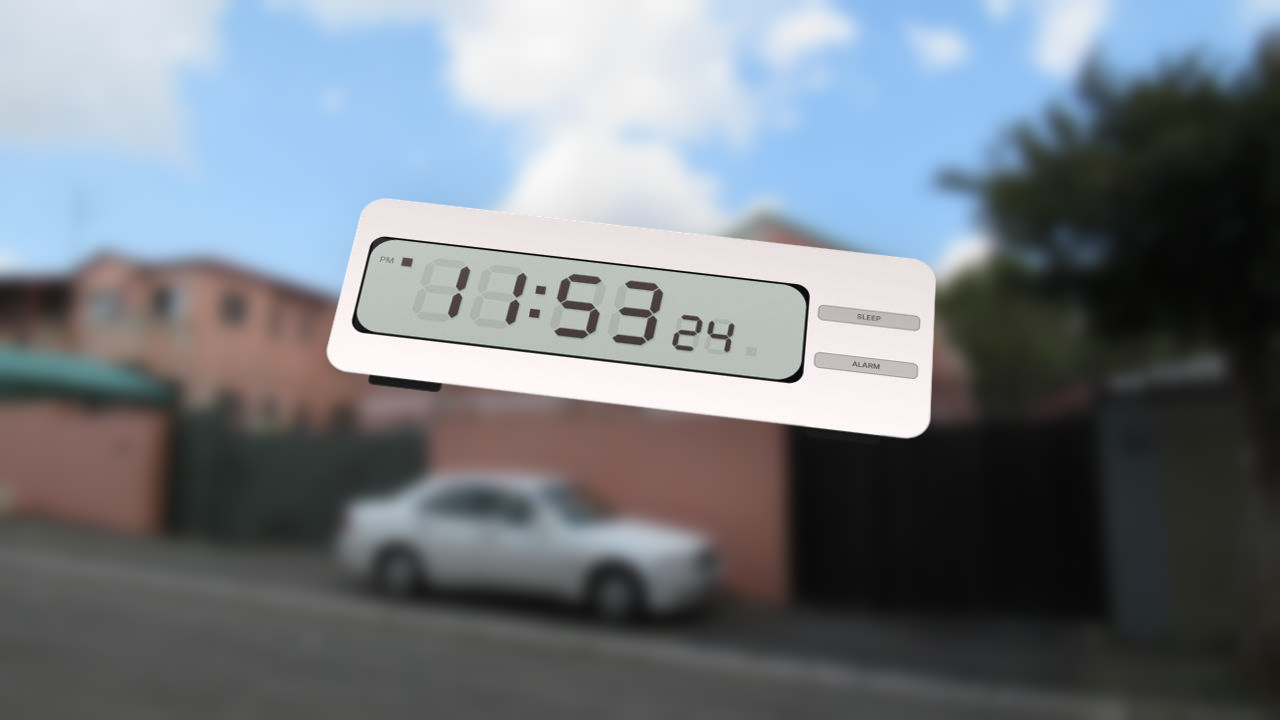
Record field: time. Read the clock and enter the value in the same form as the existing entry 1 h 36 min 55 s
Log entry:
11 h 53 min 24 s
